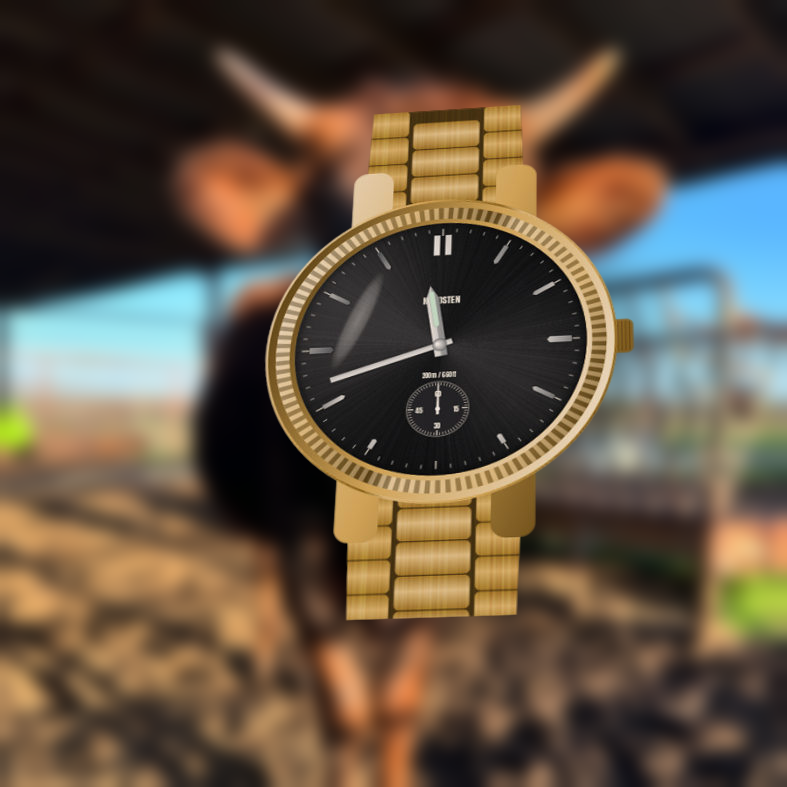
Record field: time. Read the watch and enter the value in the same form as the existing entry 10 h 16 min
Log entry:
11 h 42 min
